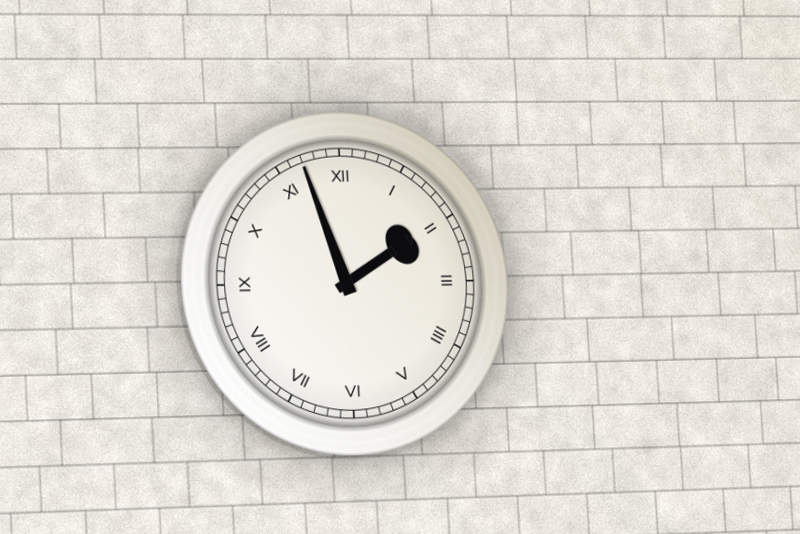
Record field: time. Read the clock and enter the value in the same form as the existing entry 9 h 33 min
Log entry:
1 h 57 min
